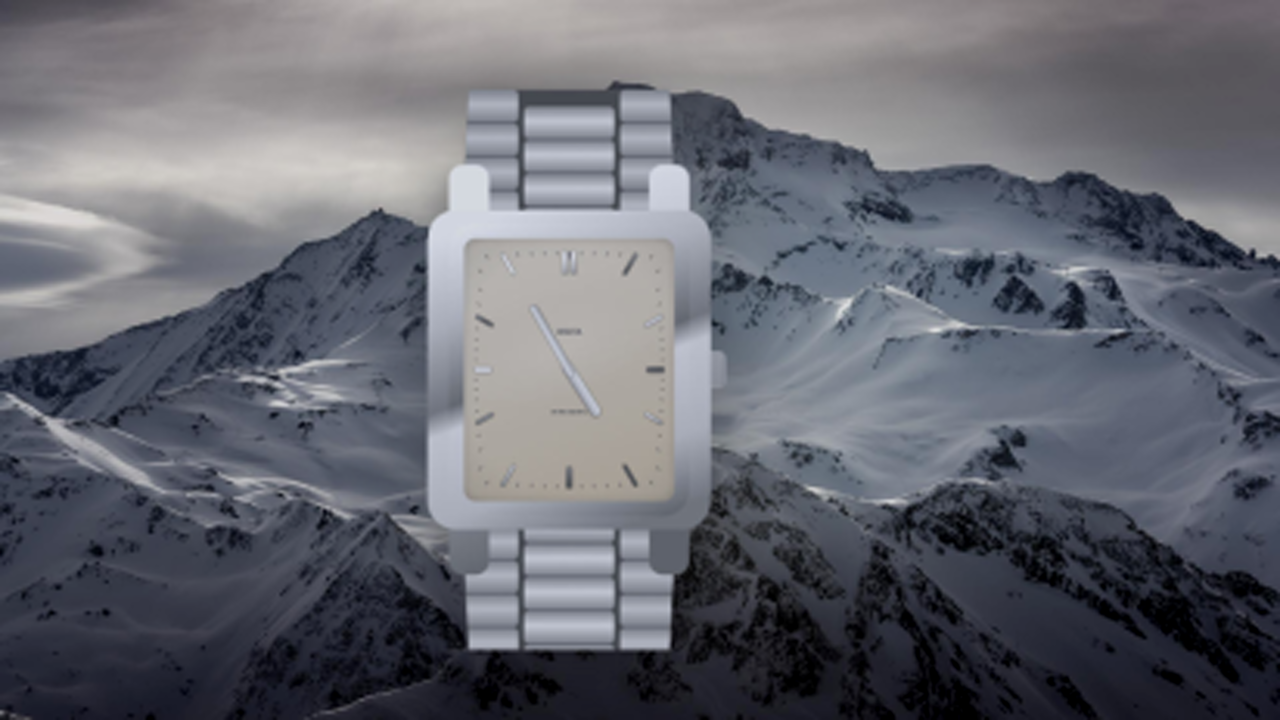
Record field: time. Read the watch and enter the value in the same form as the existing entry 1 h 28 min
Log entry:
4 h 55 min
